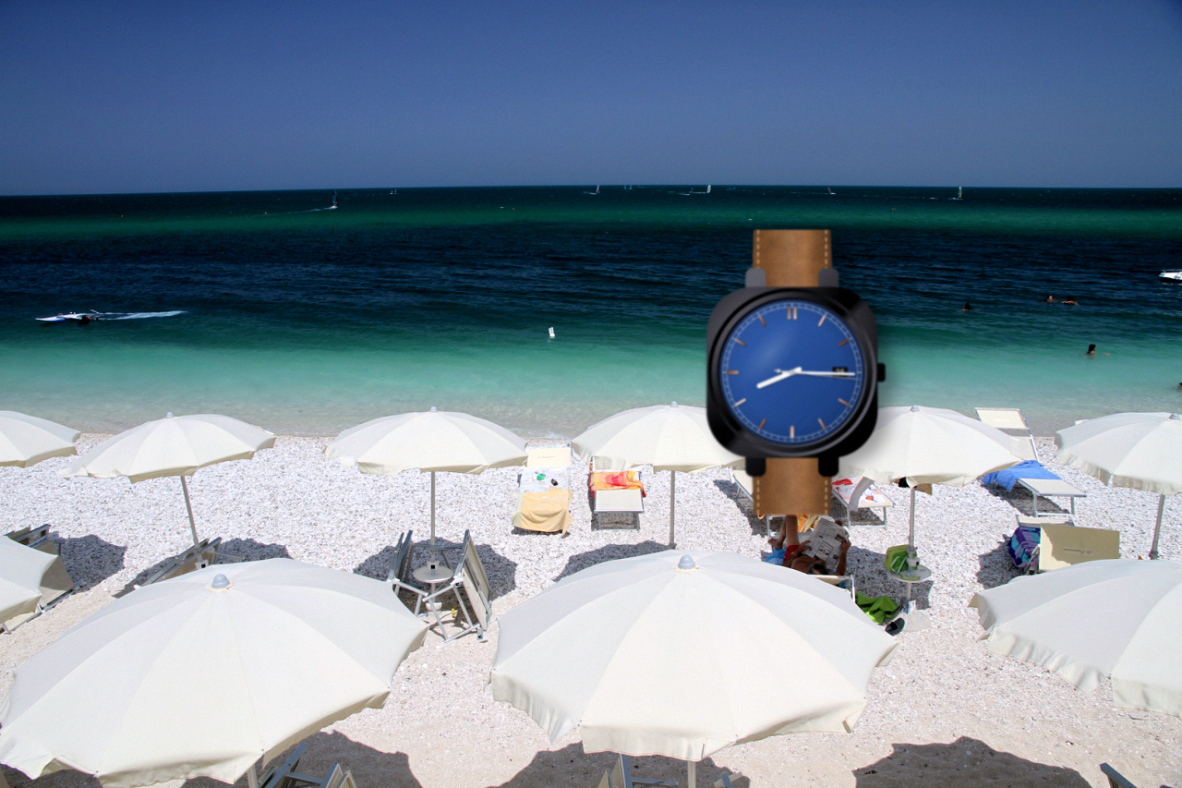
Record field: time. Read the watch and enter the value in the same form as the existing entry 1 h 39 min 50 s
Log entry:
8 h 15 min 16 s
